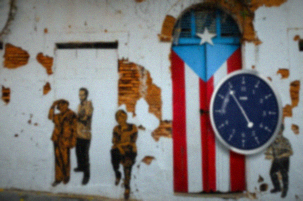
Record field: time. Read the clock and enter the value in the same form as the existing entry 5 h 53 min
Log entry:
4 h 54 min
